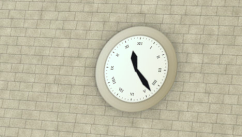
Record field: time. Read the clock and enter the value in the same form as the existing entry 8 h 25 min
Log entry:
11 h 23 min
